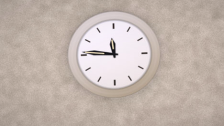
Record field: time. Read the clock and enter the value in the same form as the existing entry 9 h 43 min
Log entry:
11 h 46 min
